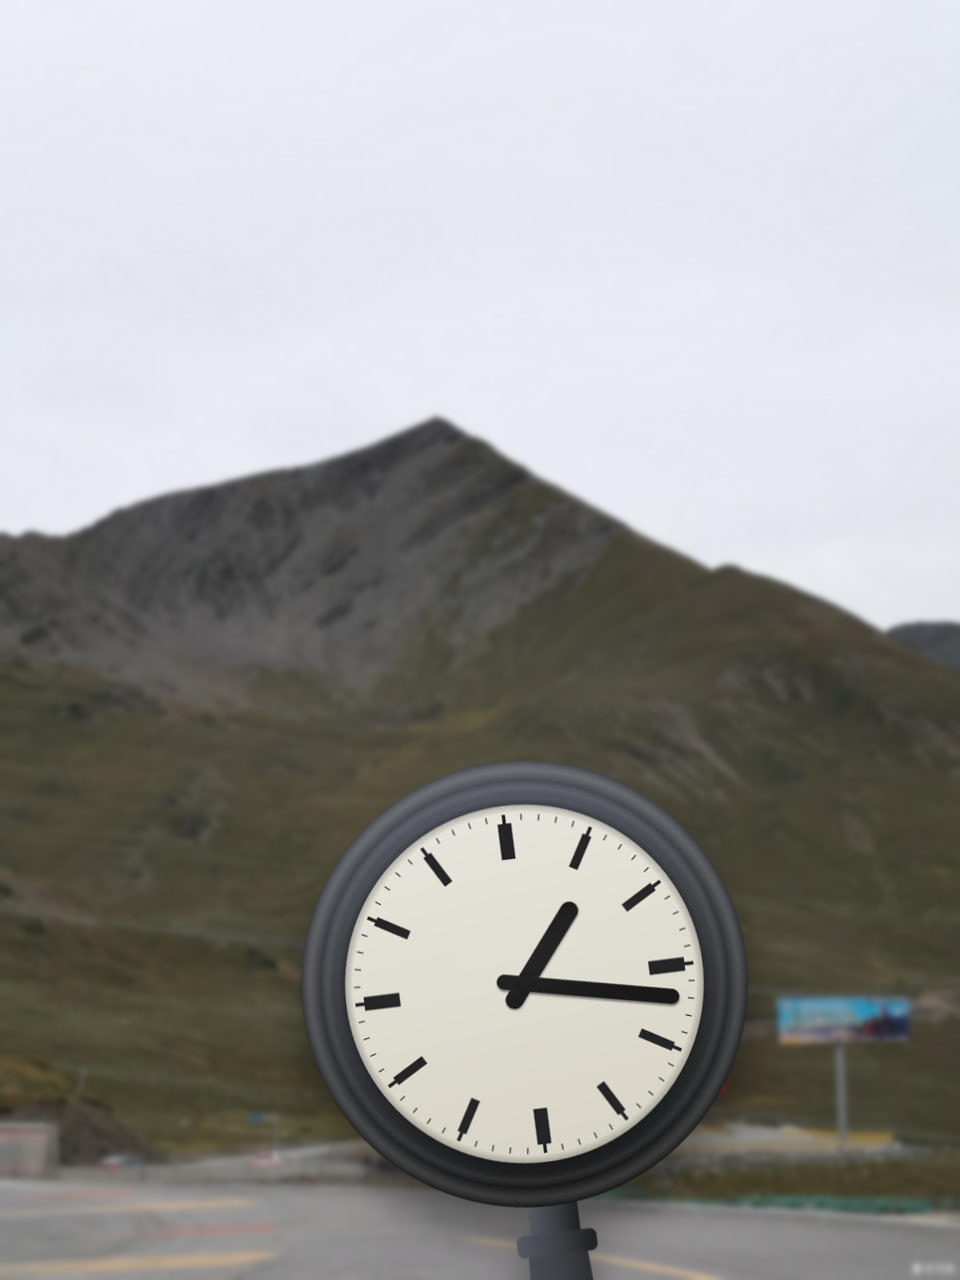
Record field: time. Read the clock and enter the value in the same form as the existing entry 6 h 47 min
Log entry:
1 h 17 min
